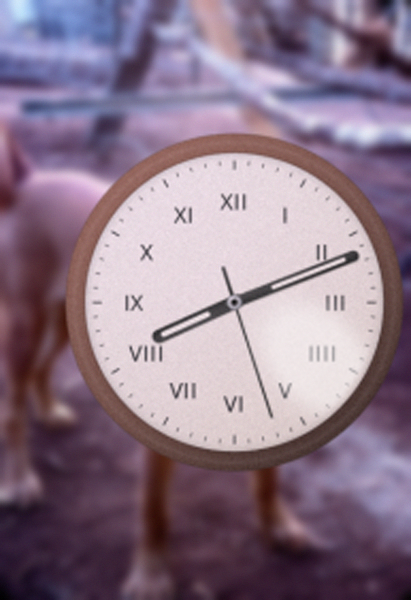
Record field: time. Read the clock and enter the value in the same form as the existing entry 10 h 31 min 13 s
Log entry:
8 h 11 min 27 s
